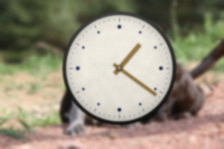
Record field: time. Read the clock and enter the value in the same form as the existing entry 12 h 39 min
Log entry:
1 h 21 min
